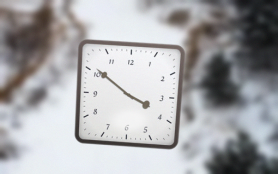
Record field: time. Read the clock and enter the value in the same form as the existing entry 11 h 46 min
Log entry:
3 h 51 min
